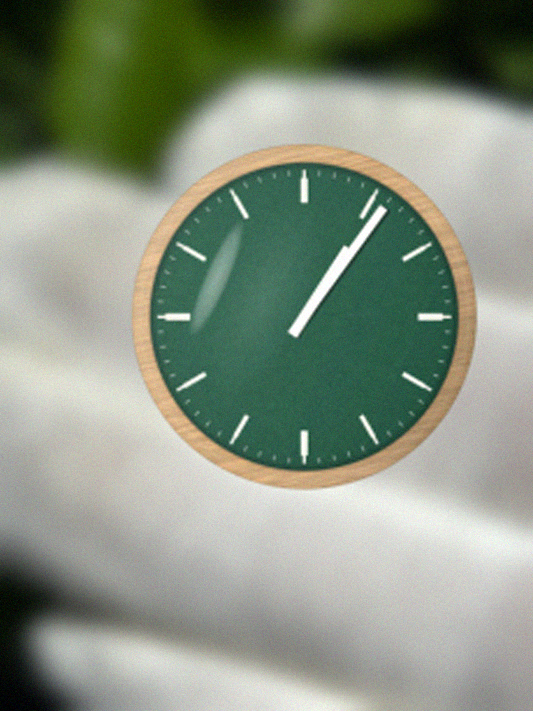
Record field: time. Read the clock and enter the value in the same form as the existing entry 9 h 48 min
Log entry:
1 h 06 min
